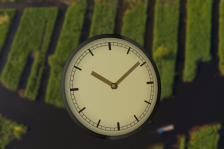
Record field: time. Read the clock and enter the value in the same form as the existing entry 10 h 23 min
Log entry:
10 h 09 min
